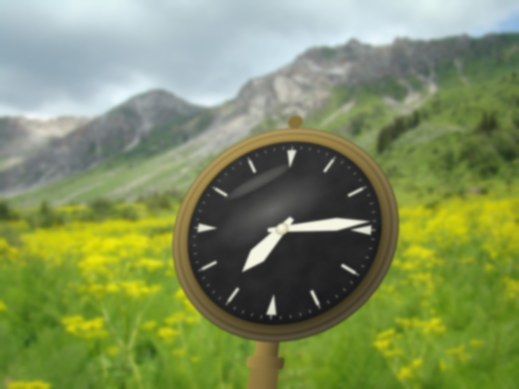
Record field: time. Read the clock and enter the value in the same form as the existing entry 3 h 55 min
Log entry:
7 h 14 min
